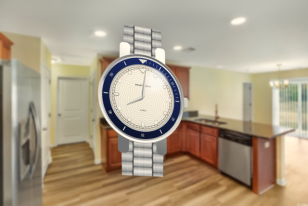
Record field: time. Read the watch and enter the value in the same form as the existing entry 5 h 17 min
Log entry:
8 h 01 min
